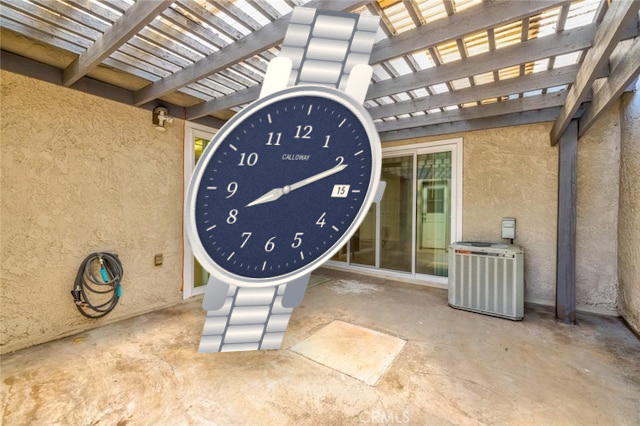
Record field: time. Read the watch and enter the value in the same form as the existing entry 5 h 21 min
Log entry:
8 h 11 min
